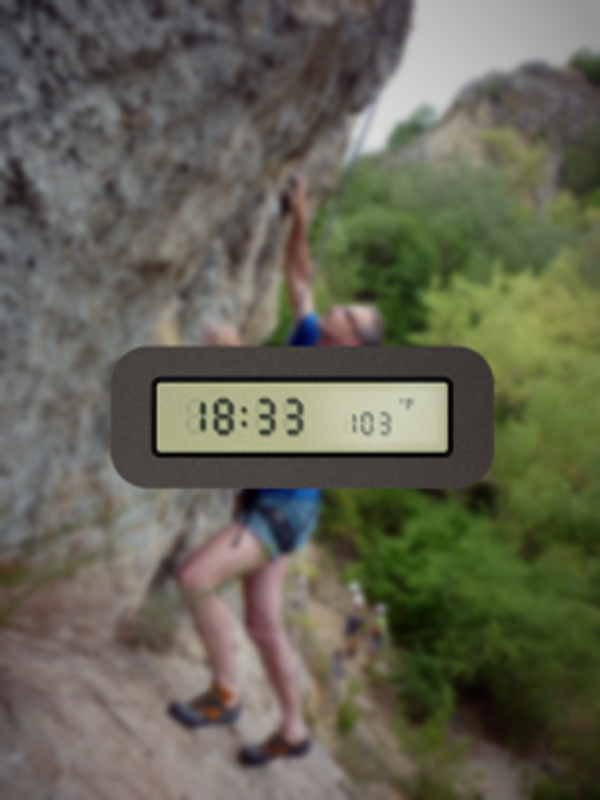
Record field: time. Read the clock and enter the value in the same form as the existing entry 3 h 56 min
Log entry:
18 h 33 min
